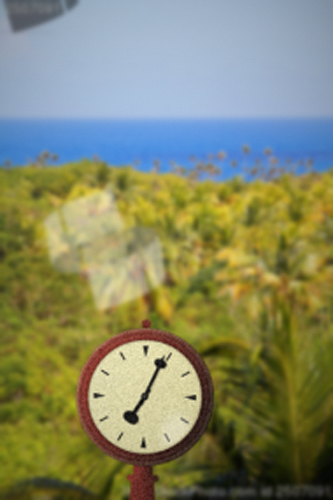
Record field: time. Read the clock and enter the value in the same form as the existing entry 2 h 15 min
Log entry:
7 h 04 min
